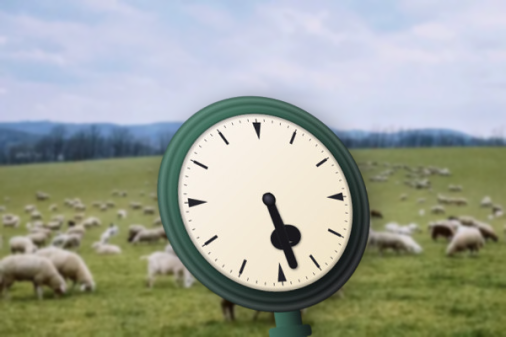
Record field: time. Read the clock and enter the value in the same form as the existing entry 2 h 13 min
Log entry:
5 h 28 min
